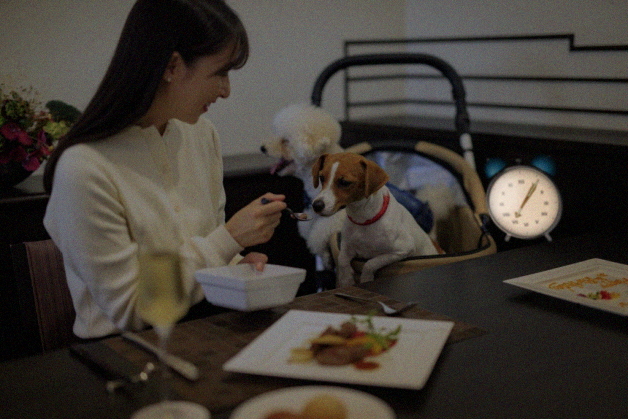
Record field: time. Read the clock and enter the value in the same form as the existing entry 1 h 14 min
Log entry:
7 h 06 min
